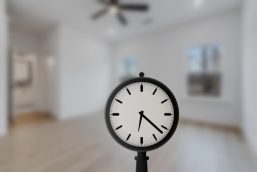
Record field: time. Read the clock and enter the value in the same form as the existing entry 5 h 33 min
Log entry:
6 h 22 min
